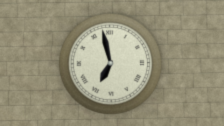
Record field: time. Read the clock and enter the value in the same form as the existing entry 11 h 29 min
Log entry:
6 h 58 min
